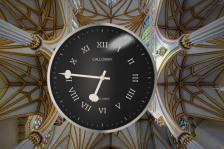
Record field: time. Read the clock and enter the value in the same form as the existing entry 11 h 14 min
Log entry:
6 h 46 min
